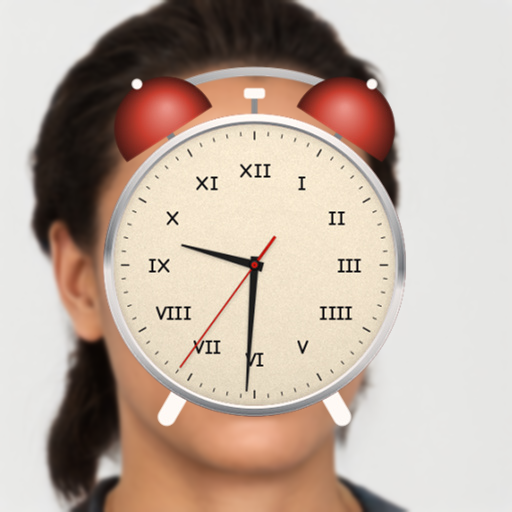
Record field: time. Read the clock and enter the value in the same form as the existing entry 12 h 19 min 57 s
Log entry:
9 h 30 min 36 s
